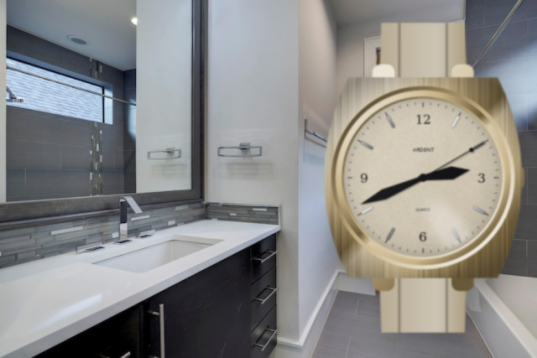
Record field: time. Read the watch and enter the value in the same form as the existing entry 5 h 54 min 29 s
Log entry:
2 h 41 min 10 s
